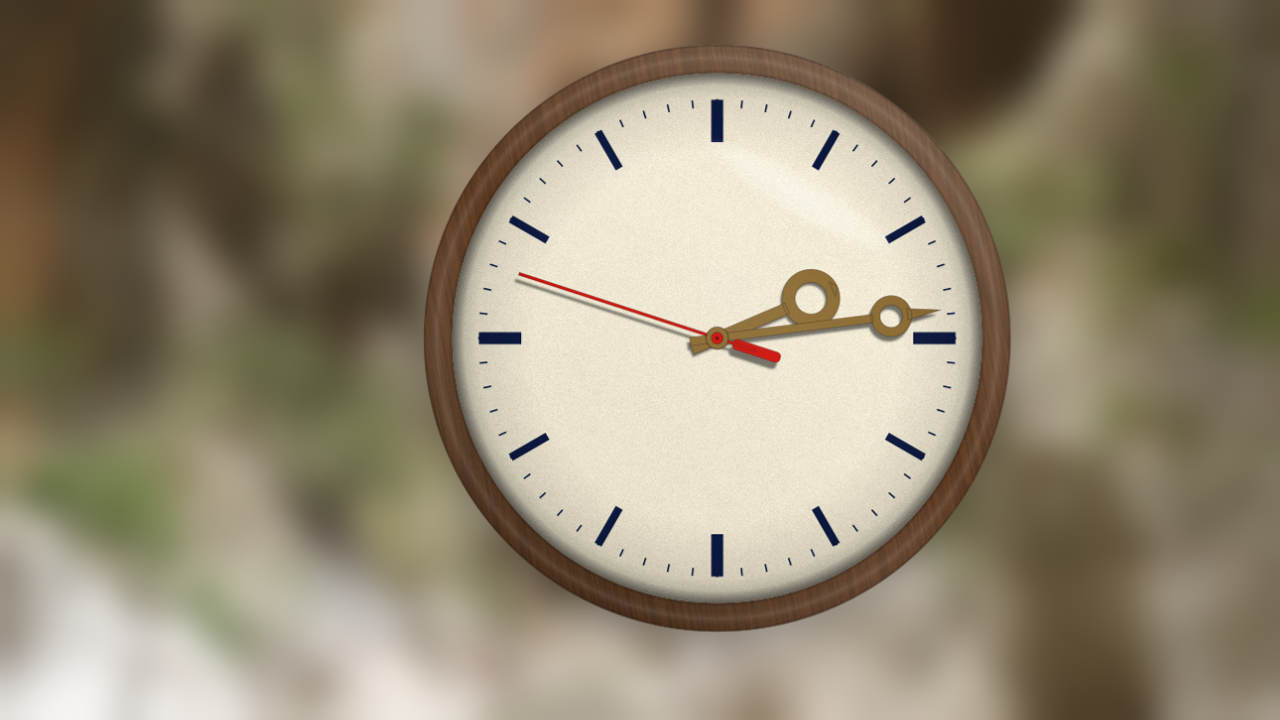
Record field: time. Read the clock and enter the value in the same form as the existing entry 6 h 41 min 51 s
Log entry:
2 h 13 min 48 s
